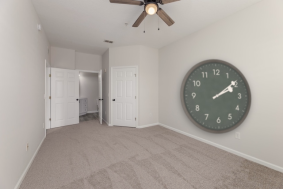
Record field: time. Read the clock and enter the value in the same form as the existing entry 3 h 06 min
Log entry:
2 h 09 min
